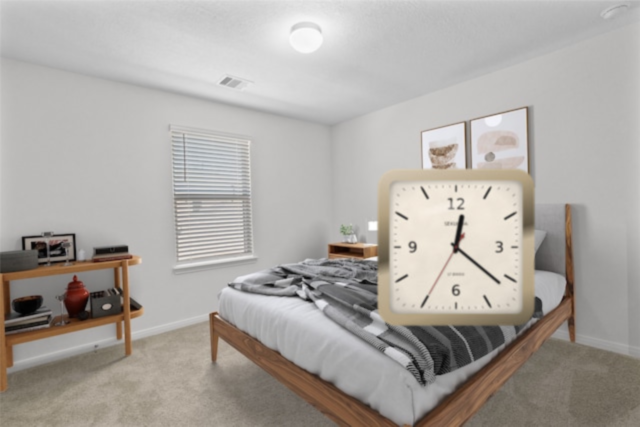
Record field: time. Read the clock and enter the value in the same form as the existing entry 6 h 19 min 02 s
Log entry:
12 h 21 min 35 s
